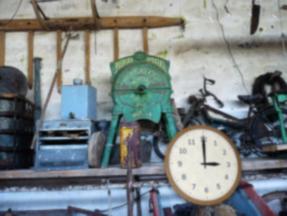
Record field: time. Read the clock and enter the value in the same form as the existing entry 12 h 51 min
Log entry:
3 h 00 min
